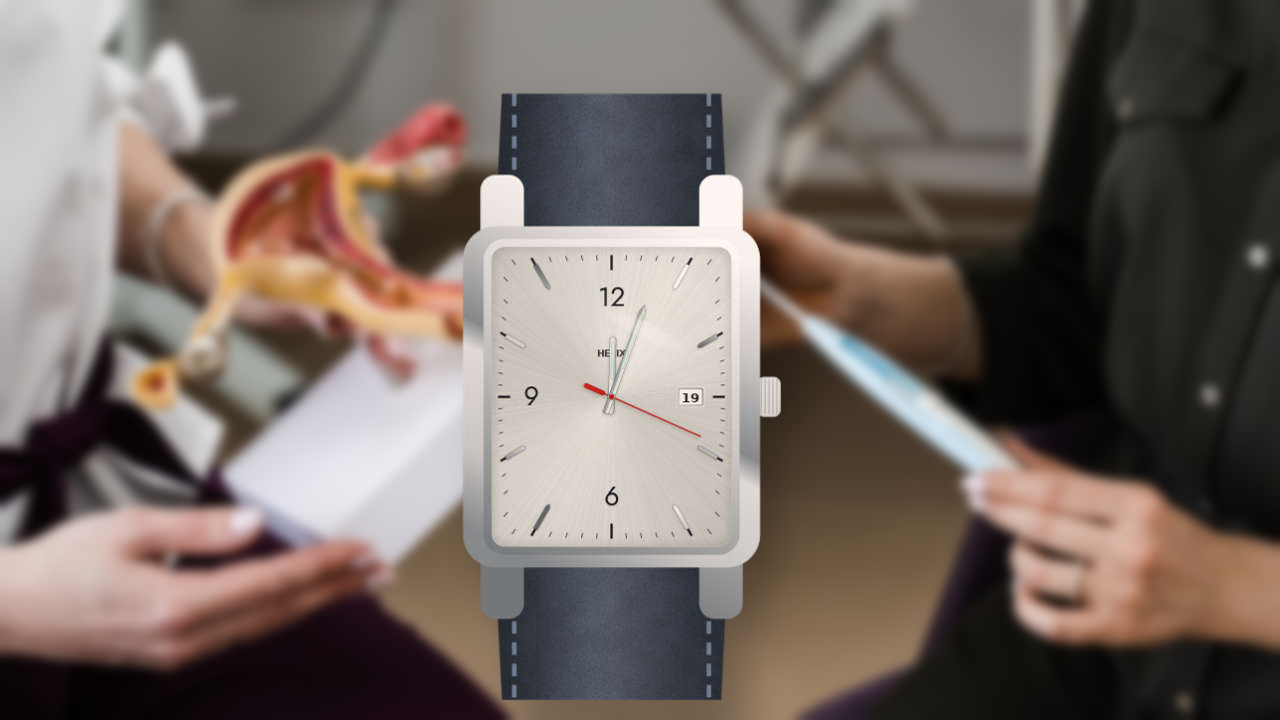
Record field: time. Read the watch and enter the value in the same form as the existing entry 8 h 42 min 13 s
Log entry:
12 h 03 min 19 s
